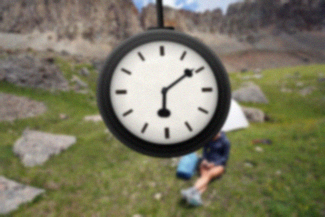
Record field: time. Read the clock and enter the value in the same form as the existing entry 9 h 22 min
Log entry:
6 h 09 min
